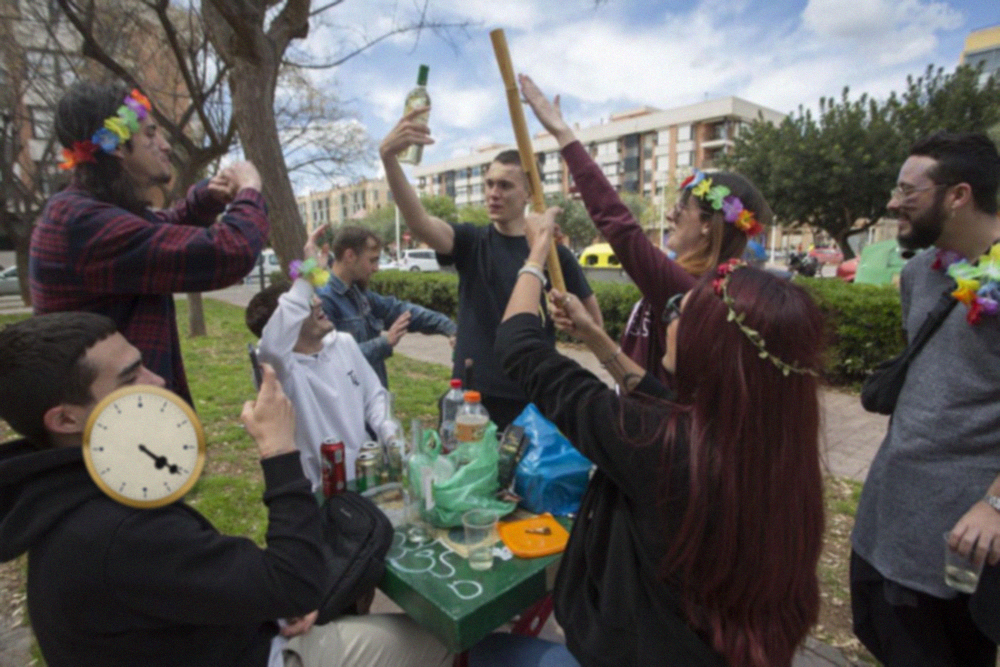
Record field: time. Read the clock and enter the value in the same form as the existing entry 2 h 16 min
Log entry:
4 h 21 min
